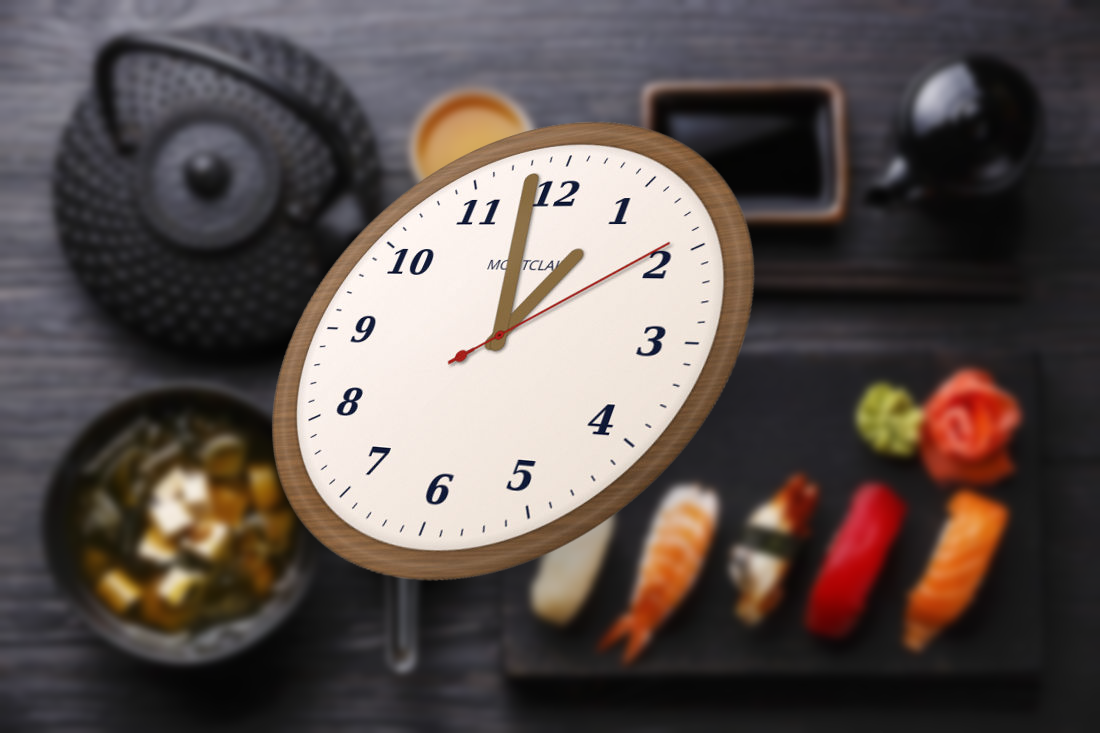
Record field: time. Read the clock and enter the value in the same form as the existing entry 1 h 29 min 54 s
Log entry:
12 h 58 min 09 s
